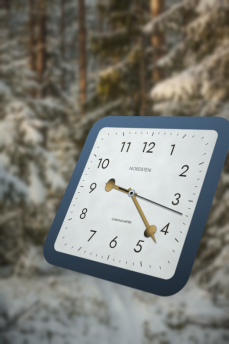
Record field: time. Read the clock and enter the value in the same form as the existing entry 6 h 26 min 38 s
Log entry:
9 h 22 min 17 s
